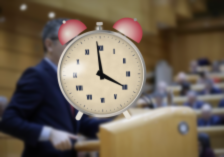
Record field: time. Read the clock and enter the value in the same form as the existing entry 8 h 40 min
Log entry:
3 h 59 min
